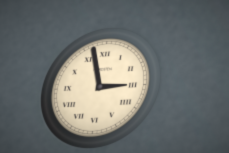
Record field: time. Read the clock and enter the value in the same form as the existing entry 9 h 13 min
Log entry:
2 h 57 min
